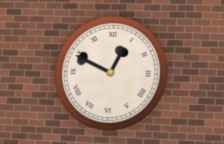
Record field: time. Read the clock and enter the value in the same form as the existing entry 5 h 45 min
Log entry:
12 h 49 min
